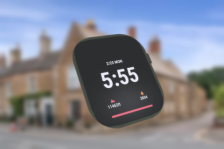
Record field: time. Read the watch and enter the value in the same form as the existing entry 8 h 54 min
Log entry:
5 h 55 min
